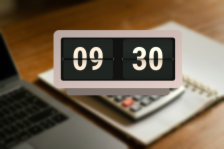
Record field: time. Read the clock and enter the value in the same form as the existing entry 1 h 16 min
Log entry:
9 h 30 min
